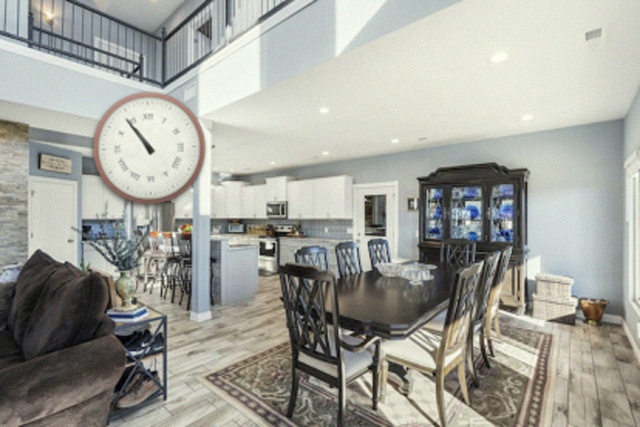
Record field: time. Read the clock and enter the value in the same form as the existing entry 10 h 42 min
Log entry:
10 h 54 min
